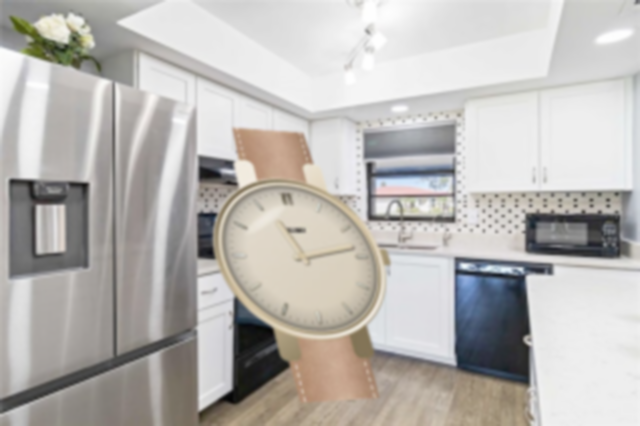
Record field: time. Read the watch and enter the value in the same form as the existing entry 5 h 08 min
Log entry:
11 h 13 min
